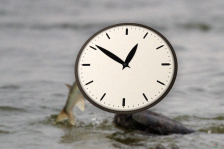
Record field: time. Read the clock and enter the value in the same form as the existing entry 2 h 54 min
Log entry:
12 h 51 min
